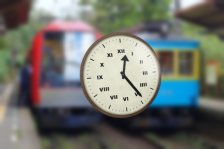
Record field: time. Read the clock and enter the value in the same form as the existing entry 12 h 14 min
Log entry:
12 h 24 min
